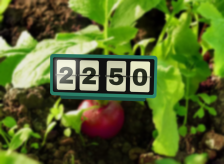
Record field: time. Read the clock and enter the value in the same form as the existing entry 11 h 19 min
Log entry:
22 h 50 min
